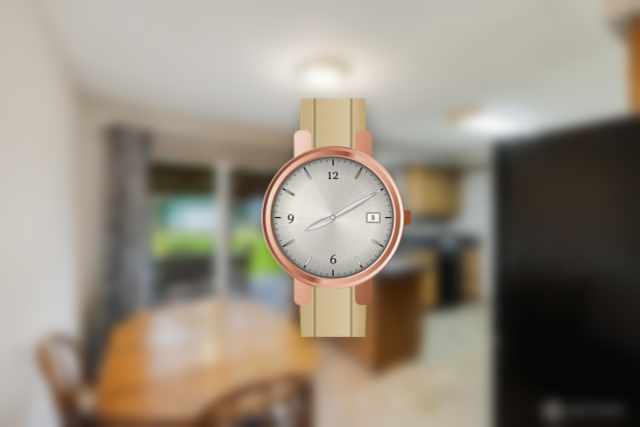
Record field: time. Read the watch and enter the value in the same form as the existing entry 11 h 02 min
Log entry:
8 h 10 min
